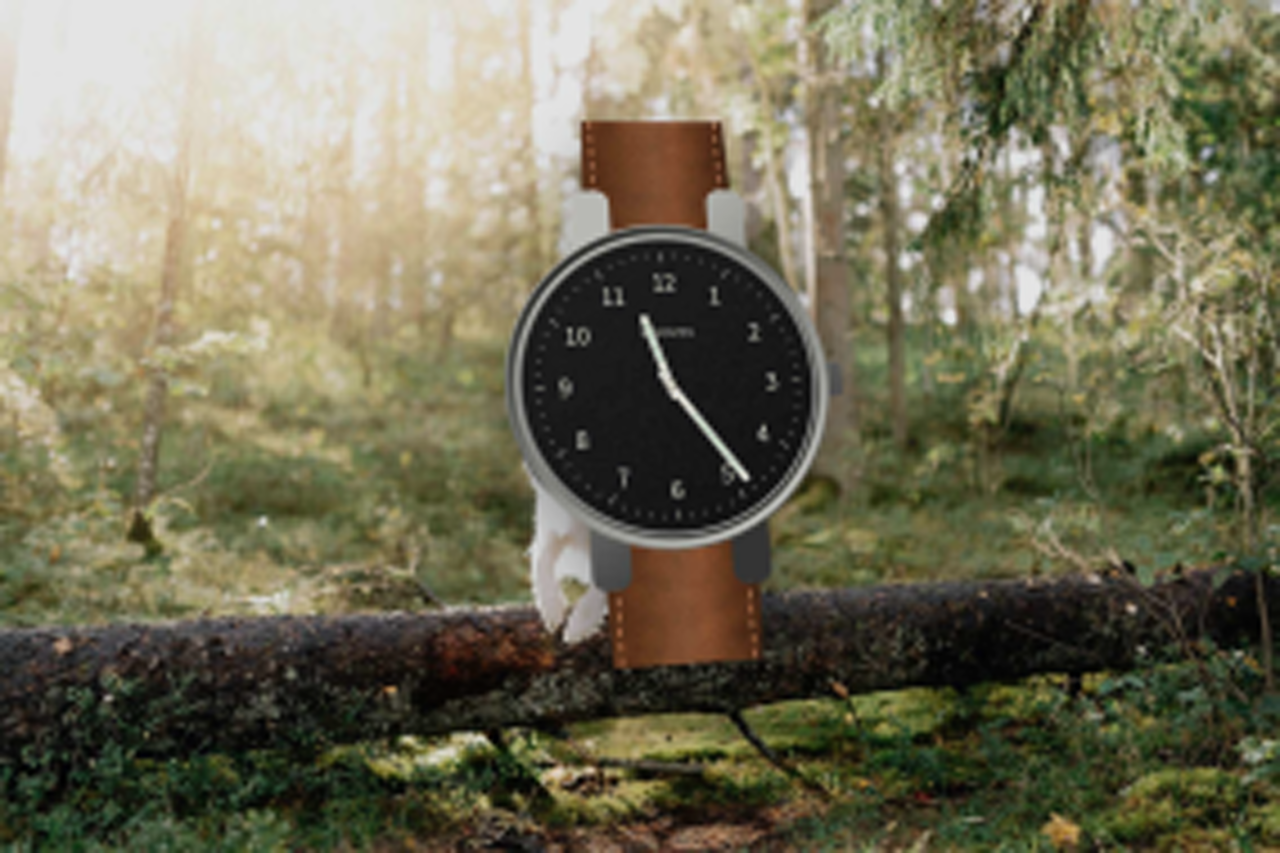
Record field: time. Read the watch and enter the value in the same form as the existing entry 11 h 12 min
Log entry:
11 h 24 min
